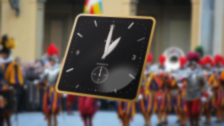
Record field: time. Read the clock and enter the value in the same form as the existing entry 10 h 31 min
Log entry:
1 h 00 min
